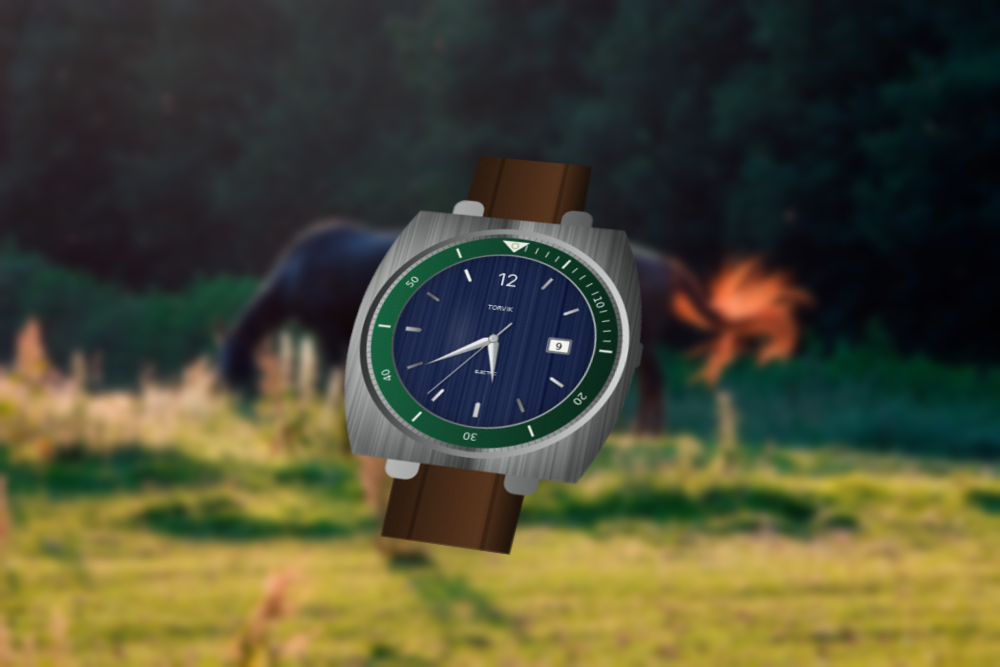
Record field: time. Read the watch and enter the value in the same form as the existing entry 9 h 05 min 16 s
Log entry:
5 h 39 min 36 s
